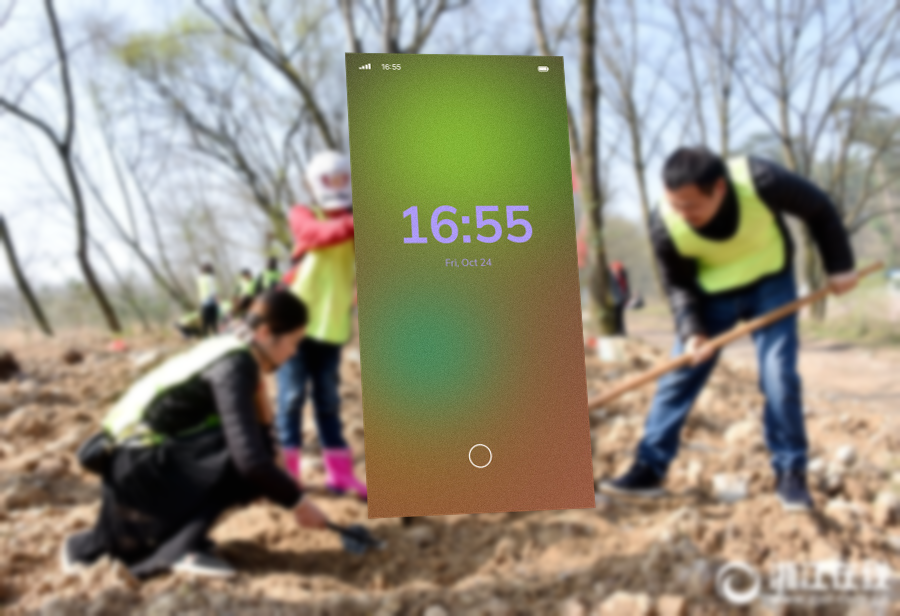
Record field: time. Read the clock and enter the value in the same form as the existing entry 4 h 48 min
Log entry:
16 h 55 min
